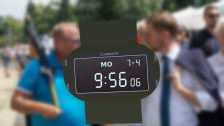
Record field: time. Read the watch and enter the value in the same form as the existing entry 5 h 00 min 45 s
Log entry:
9 h 56 min 06 s
